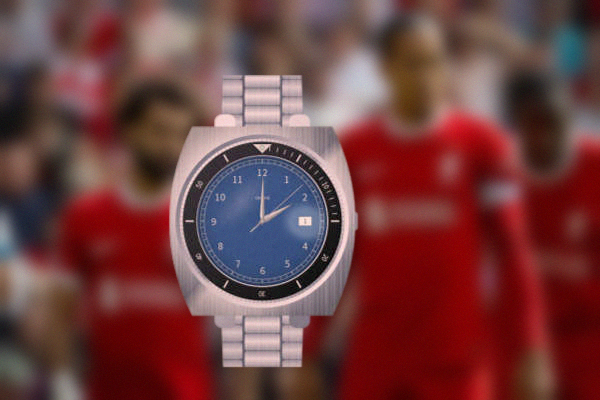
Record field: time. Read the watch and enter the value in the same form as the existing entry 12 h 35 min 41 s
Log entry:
2 h 00 min 08 s
